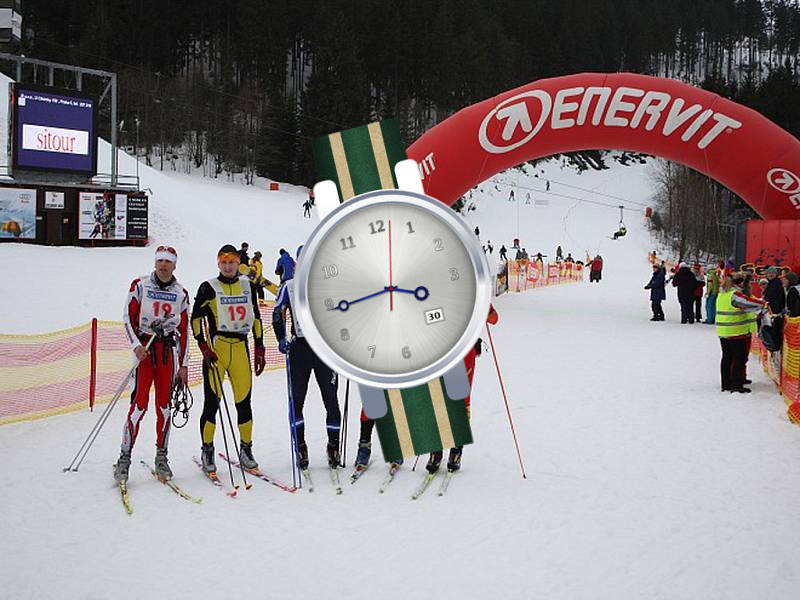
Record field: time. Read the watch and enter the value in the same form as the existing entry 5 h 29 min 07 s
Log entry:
3 h 44 min 02 s
